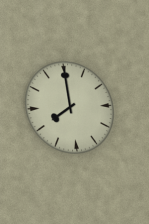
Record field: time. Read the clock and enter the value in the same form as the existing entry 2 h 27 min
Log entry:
8 h 00 min
